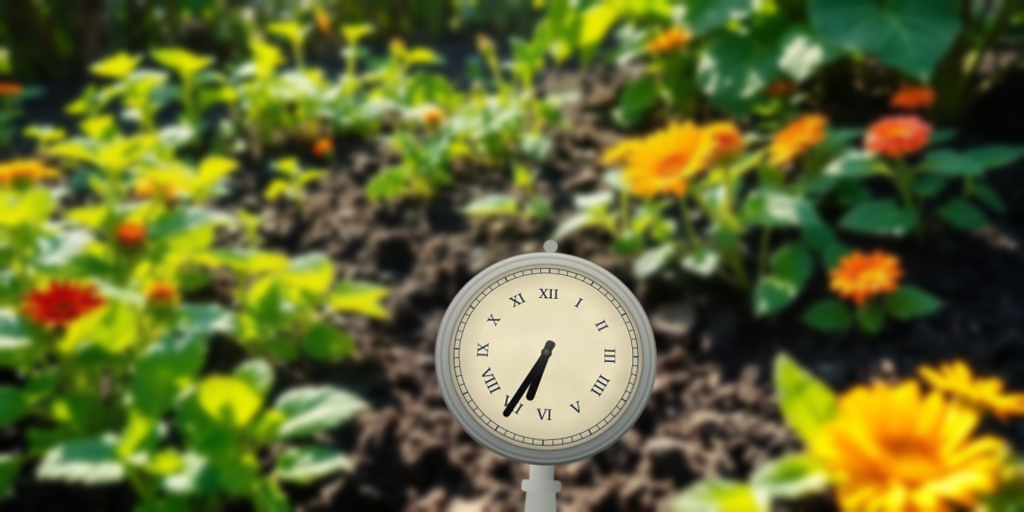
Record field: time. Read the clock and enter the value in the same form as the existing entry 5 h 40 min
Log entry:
6 h 35 min
